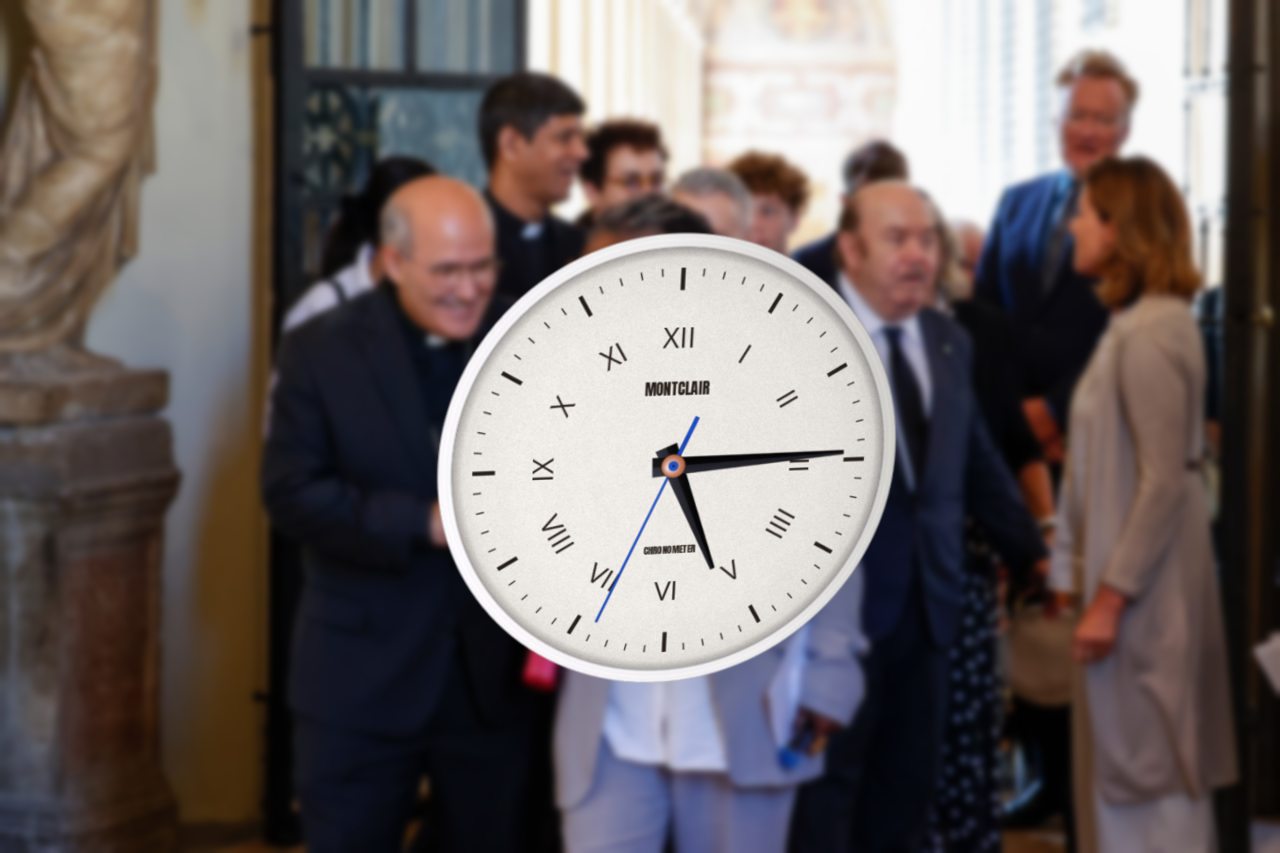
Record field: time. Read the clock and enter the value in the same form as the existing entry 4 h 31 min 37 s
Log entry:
5 h 14 min 34 s
